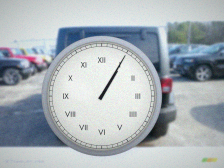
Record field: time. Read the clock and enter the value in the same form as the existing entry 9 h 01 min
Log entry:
1 h 05 min
